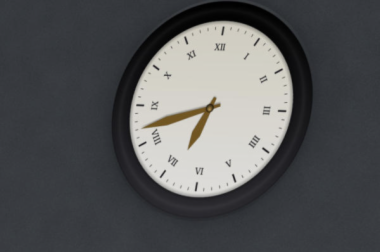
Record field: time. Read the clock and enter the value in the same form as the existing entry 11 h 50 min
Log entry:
6 h 42 min
